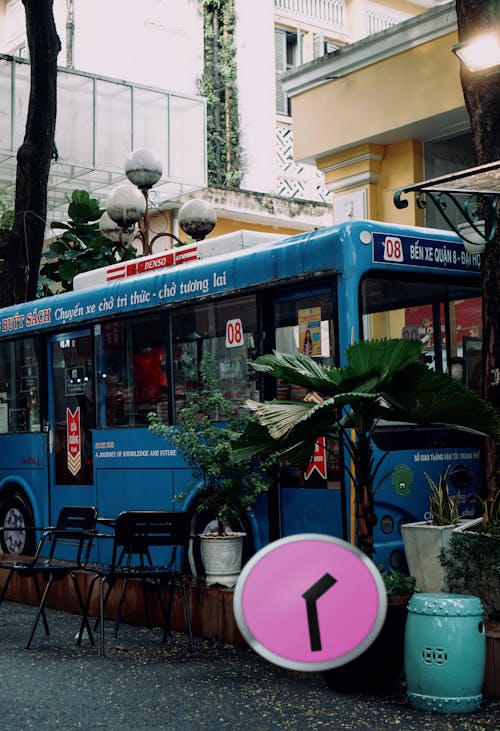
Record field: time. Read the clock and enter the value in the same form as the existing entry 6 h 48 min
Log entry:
1 h 29 min
